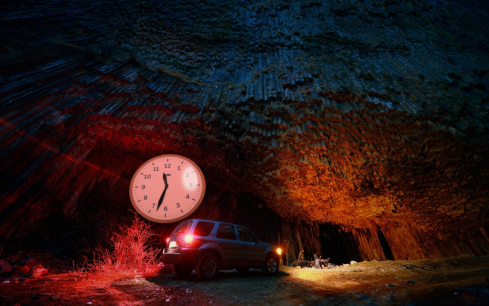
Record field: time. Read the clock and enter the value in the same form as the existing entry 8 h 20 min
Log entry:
11 h 33 min
